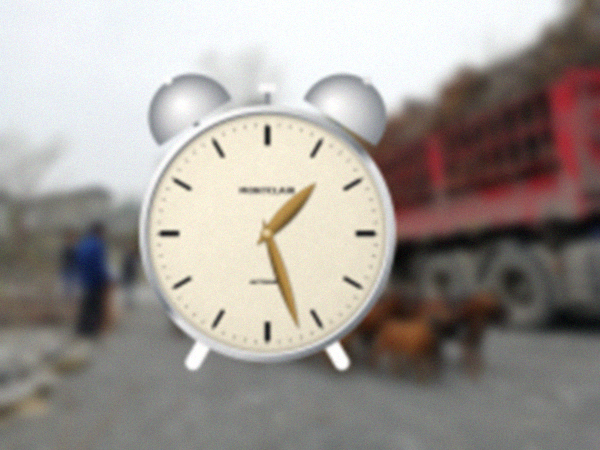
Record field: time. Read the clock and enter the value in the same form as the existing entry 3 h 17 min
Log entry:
1 h 27 min
